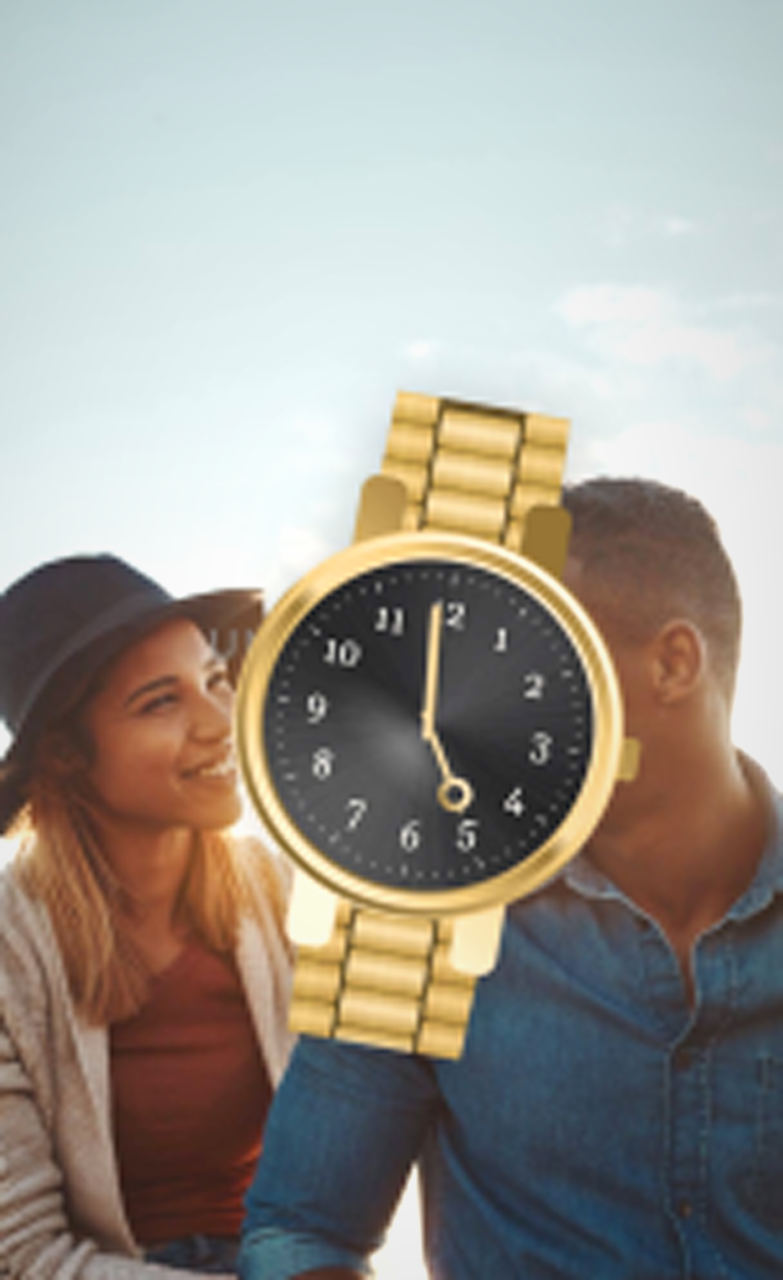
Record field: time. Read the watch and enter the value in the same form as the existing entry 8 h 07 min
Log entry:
4 h 59 min
